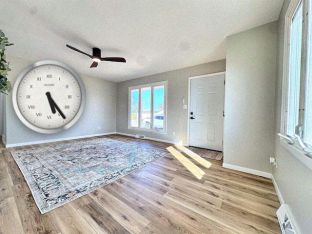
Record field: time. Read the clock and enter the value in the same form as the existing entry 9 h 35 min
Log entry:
5 h 24 min
